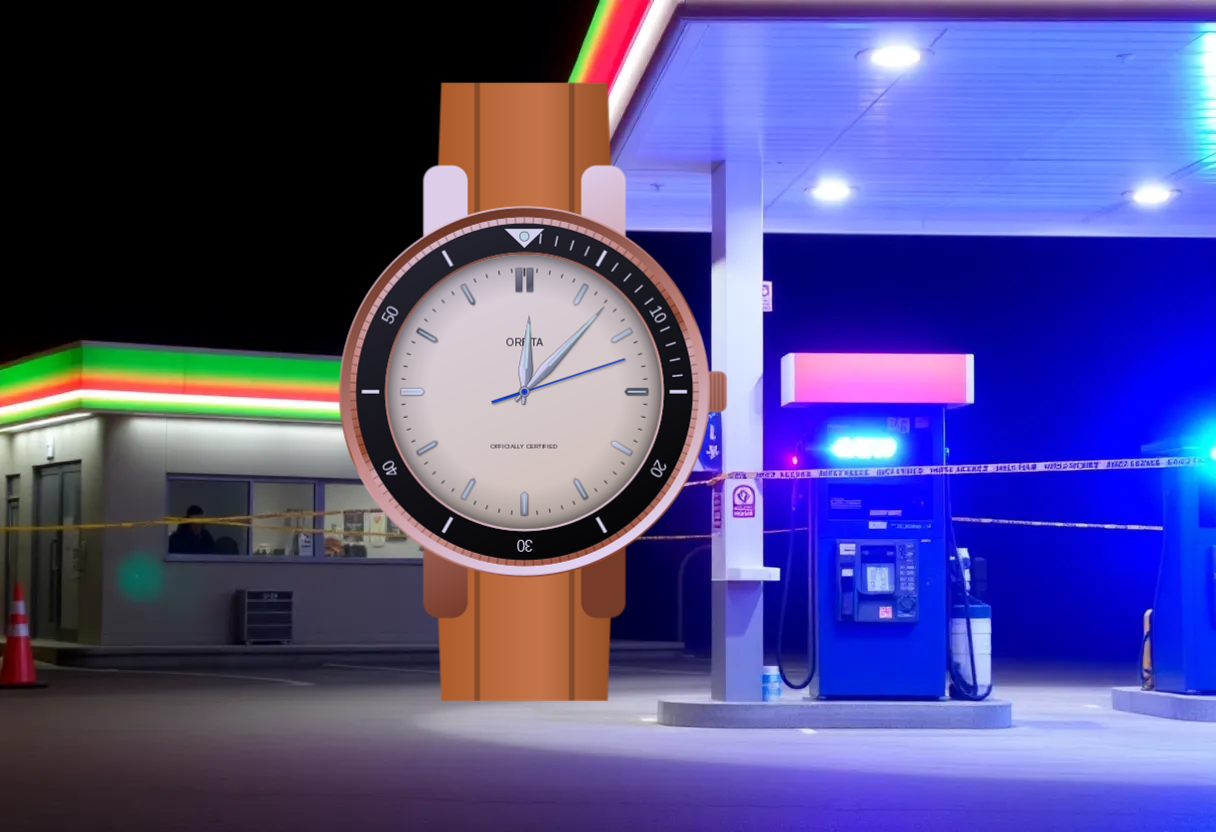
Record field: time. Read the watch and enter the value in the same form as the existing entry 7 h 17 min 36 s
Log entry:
12 h 07 min 12 s
